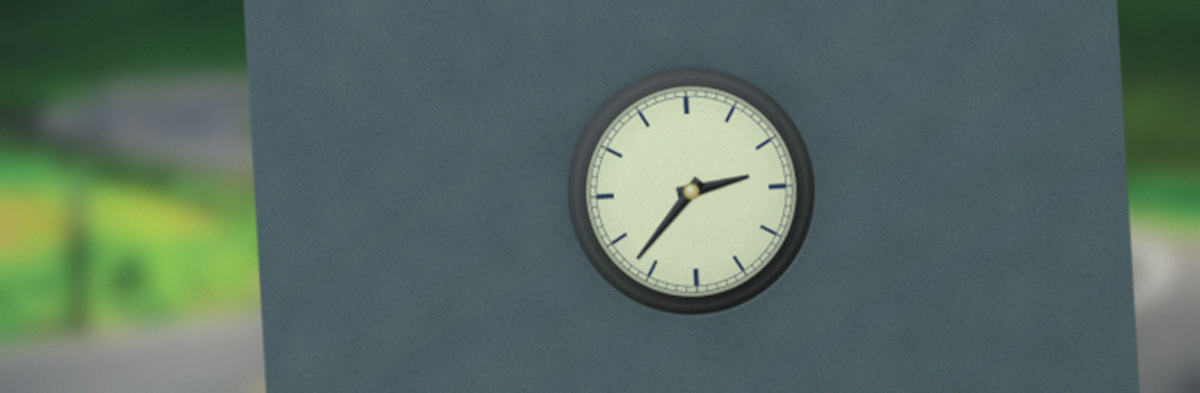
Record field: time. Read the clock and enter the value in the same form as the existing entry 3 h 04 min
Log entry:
2 h 37 min
